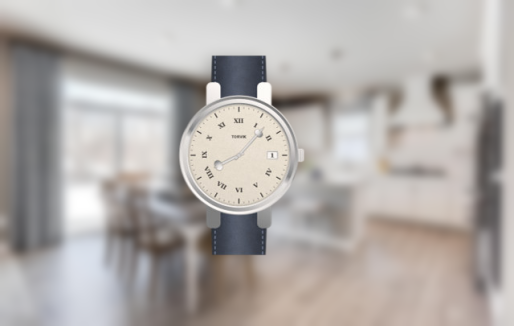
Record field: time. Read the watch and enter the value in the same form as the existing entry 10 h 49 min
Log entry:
8 h 07 min
